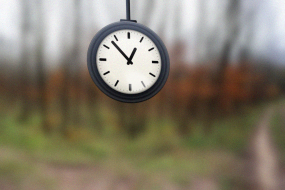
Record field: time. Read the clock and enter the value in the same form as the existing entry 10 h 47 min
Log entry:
12 h 53 min
